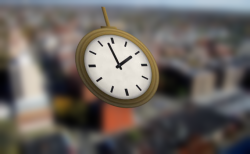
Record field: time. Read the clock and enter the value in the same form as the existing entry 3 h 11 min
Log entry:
1 h 58 min
